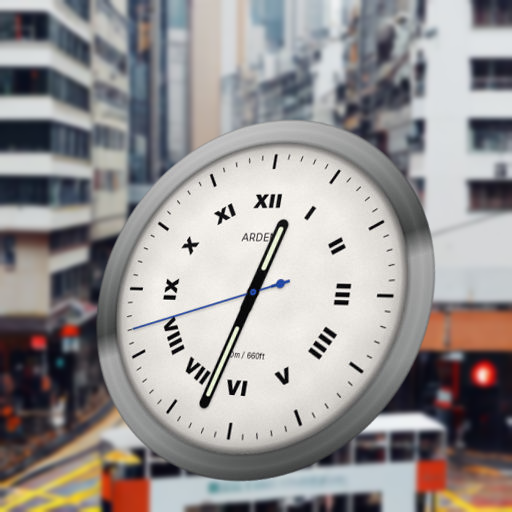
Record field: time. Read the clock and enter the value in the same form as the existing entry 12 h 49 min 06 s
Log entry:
12 h 32 min 42 s
